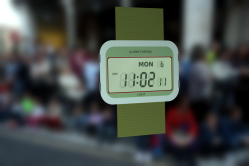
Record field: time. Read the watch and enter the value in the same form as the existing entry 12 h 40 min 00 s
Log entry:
11 h 02 min 11 s
